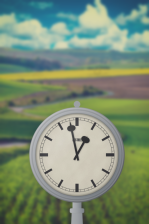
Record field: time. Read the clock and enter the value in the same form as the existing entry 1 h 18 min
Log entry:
12 h 58 min
